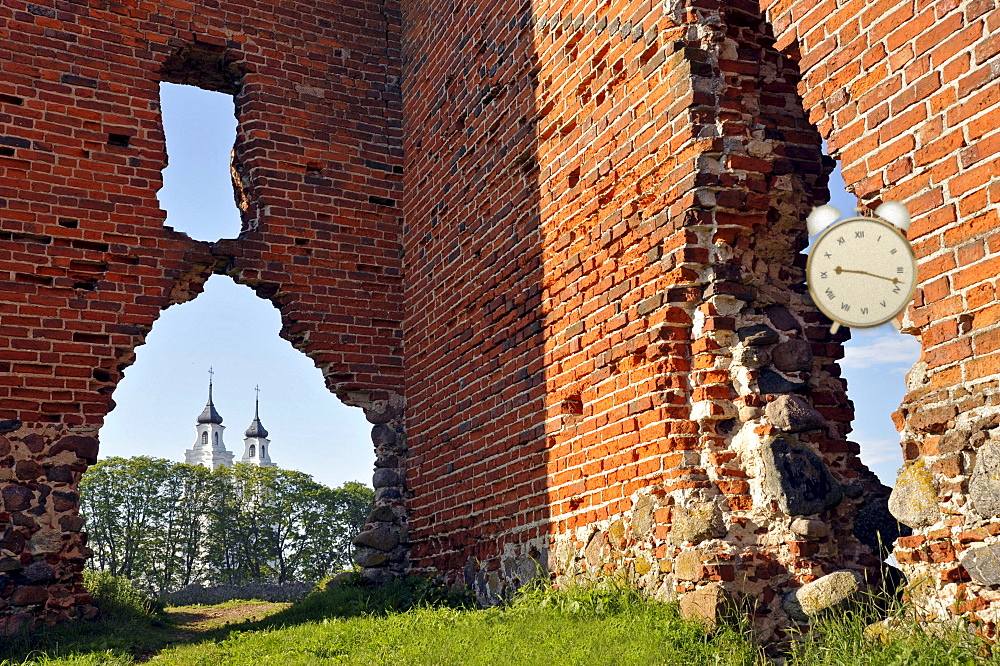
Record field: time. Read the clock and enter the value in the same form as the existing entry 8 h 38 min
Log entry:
9 h 18 min
